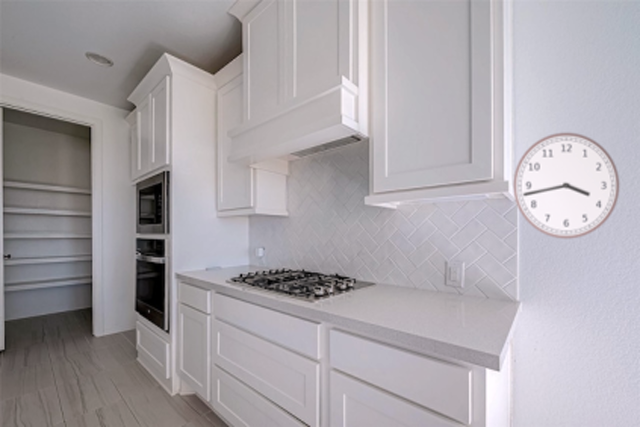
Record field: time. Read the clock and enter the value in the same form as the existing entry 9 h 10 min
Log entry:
3 h 43 min
